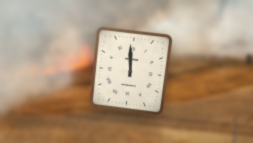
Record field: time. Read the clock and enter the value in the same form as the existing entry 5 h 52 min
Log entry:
11 h 59 min
